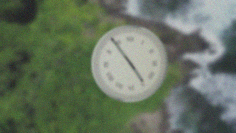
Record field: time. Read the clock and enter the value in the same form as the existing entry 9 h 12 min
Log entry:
4 h 54 min
